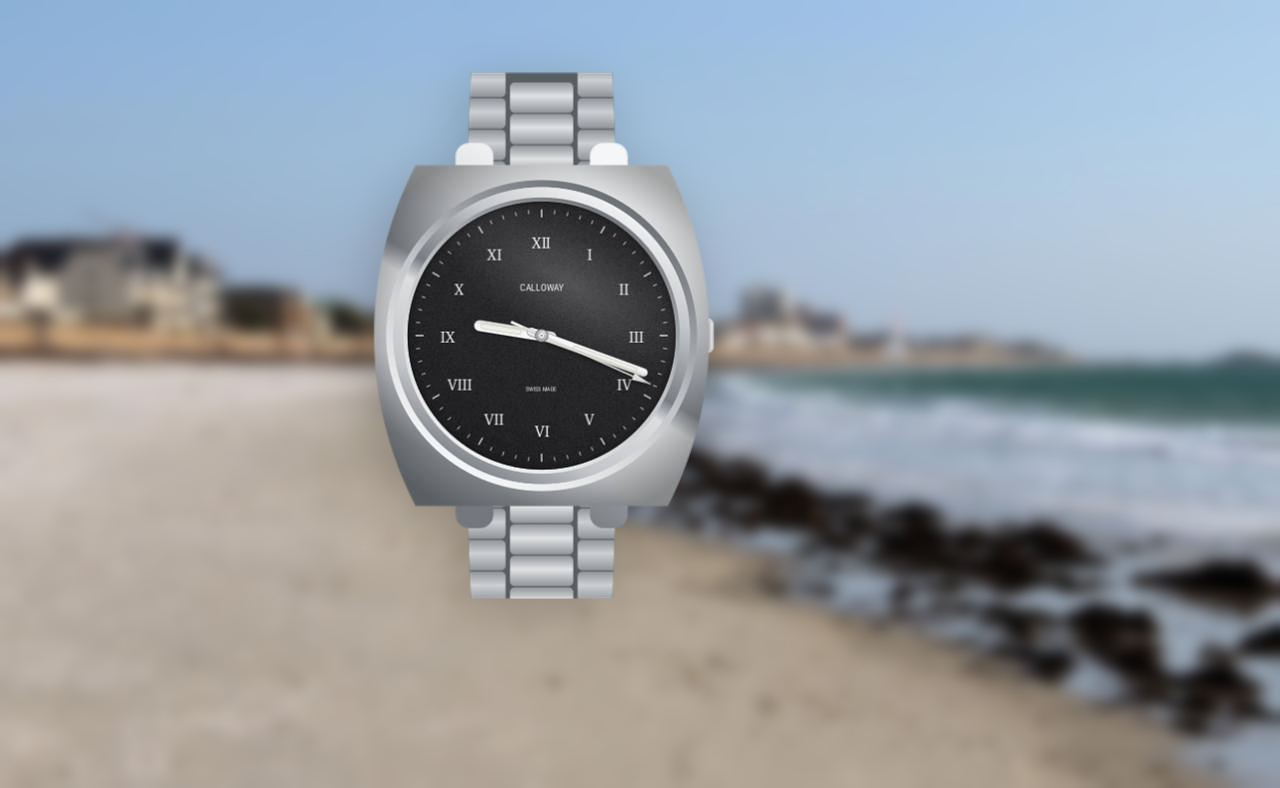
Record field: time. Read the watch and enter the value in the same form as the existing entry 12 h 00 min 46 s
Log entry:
9 h 18 min 19 s
